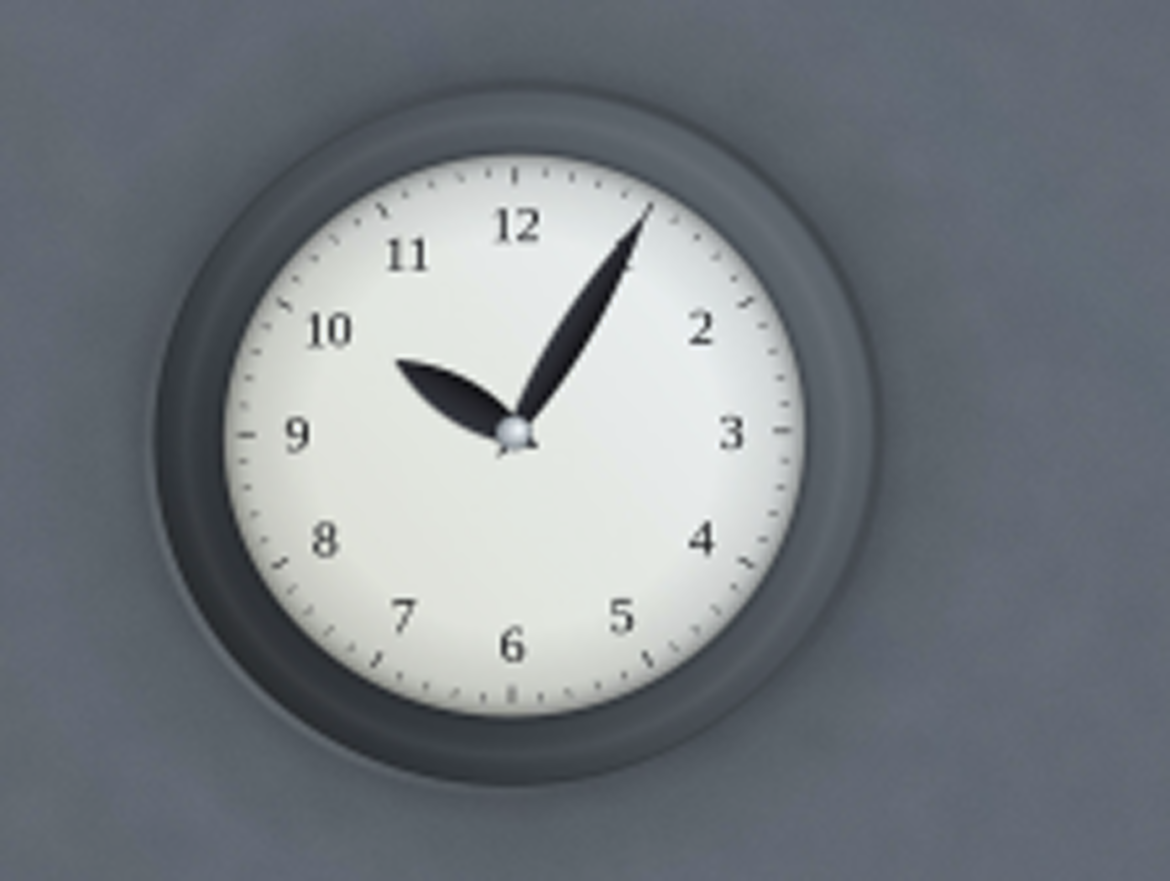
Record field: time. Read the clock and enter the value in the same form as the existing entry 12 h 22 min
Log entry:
10 h 05 min
